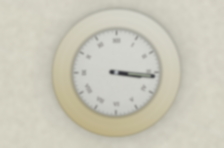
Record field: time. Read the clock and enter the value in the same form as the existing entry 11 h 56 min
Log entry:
3 h 16 min
